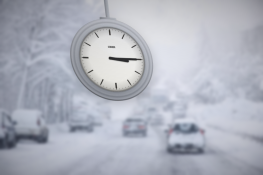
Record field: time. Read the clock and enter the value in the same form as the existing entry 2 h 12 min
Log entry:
3 h 15 min
